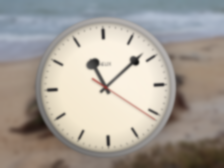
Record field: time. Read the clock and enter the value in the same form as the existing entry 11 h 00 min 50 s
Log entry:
11 h 08 min 21 s
